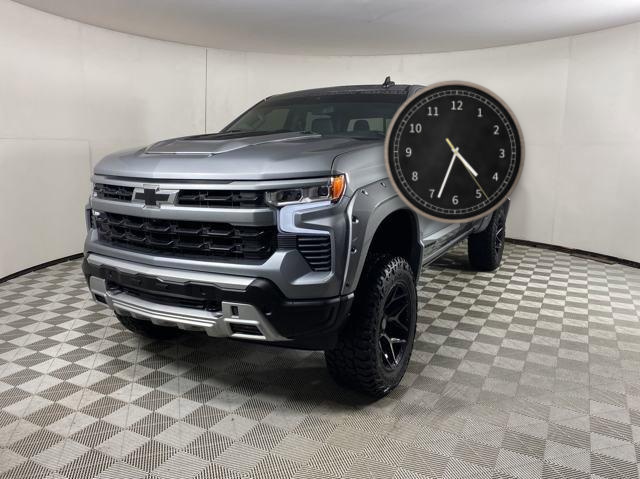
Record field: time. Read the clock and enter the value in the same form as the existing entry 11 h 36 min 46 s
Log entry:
4 h 33 min 24 s
